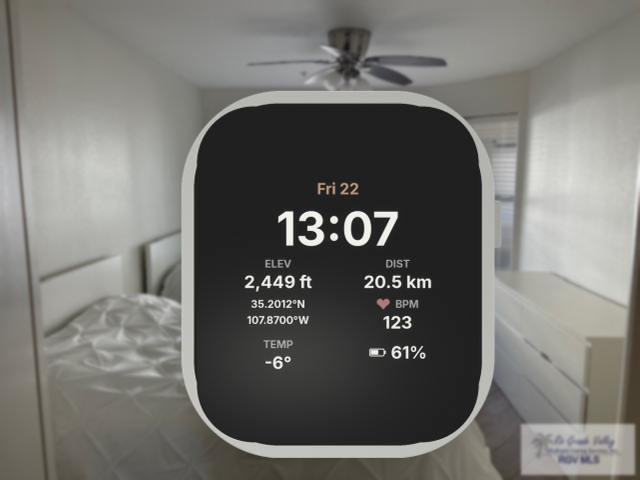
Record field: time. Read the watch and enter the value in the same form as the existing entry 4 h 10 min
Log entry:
13 h 07 min
